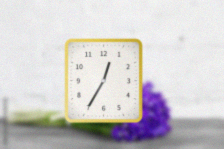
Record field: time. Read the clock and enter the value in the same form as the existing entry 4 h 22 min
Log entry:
12 h 35 min
